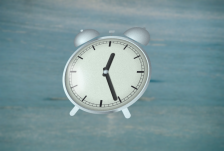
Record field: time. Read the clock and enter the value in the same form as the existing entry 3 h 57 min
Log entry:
12 h 26 min
